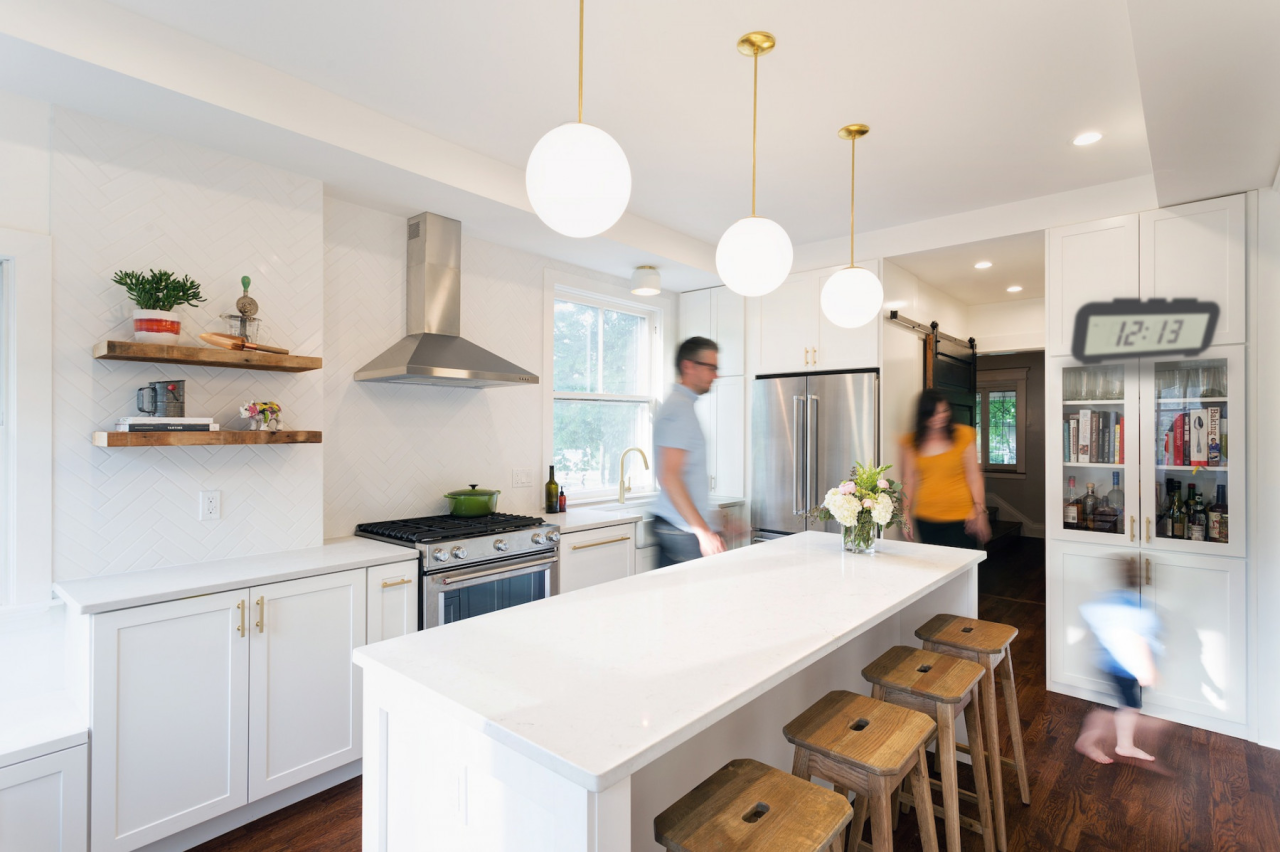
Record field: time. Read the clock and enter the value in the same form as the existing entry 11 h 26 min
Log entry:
12 h 13 min
